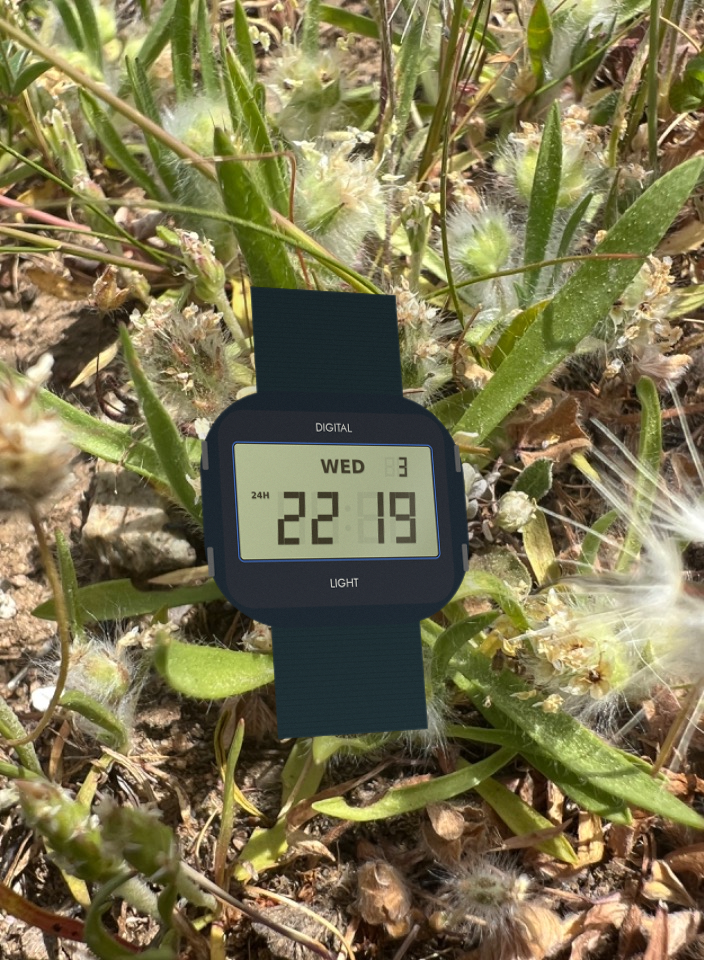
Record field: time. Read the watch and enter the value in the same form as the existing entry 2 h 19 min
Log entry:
22 h 19 min
